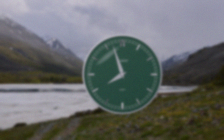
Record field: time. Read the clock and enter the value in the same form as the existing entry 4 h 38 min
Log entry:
7 h 57 min
